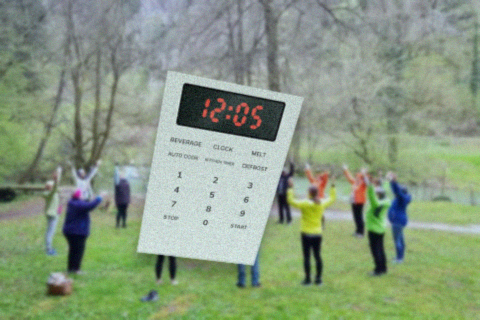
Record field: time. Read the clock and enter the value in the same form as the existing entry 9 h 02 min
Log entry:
12 h 05 min
